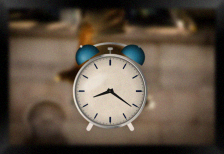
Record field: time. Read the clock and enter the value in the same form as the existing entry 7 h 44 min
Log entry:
8 h 21 min
